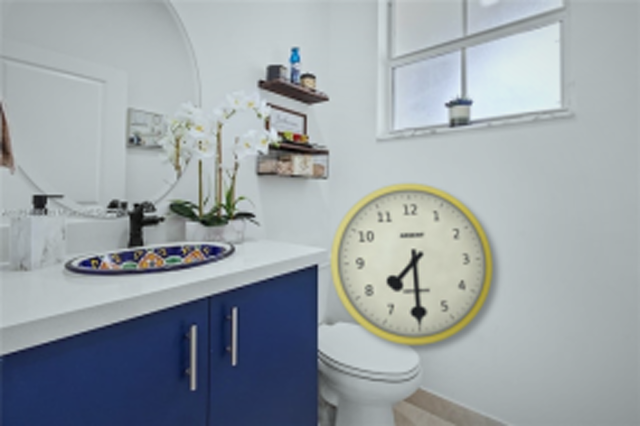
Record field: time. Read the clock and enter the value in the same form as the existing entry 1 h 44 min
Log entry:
7 h 30 min
